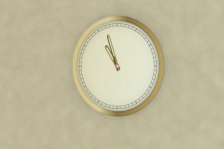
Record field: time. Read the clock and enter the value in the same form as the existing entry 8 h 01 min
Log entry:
10 h 57 min
